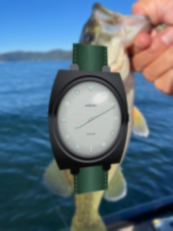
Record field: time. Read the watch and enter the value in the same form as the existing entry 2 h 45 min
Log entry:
8 h 11 min
